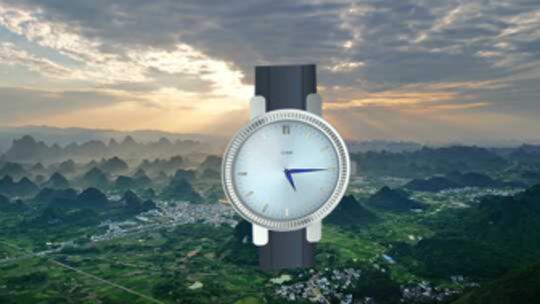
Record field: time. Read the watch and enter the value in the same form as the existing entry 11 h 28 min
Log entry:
5 h 15 min
